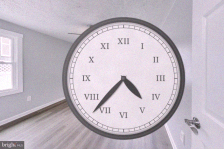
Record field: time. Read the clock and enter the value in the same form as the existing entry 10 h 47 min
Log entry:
4 h 37 min
